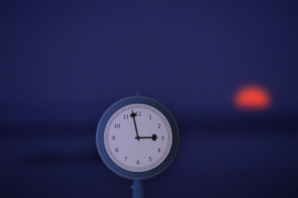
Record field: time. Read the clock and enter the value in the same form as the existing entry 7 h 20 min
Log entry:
2 h 58 min
